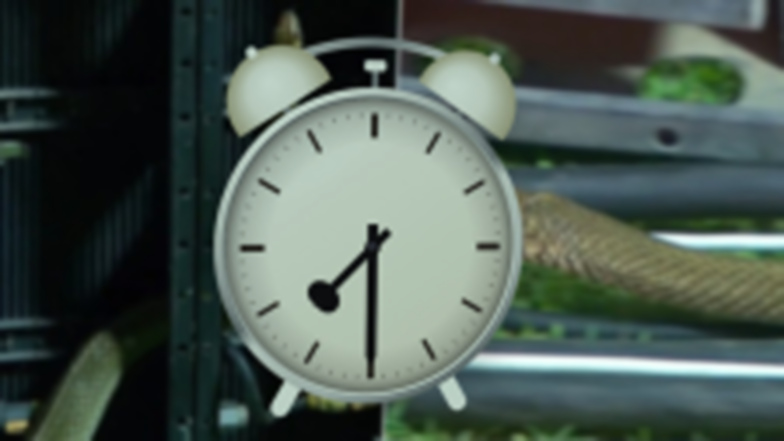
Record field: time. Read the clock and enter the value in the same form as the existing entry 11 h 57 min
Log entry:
7 h 30 min
